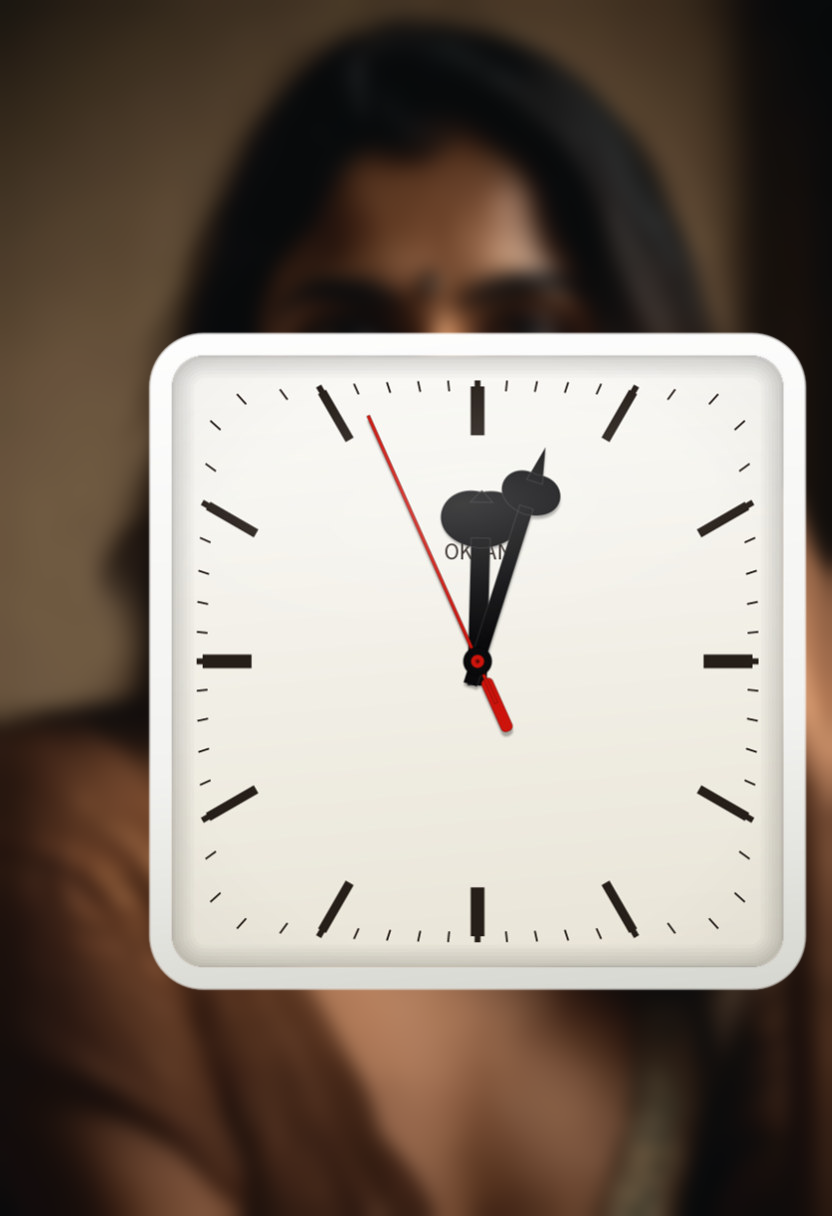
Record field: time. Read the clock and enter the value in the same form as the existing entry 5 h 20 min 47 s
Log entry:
12 h 02 min 56 s
